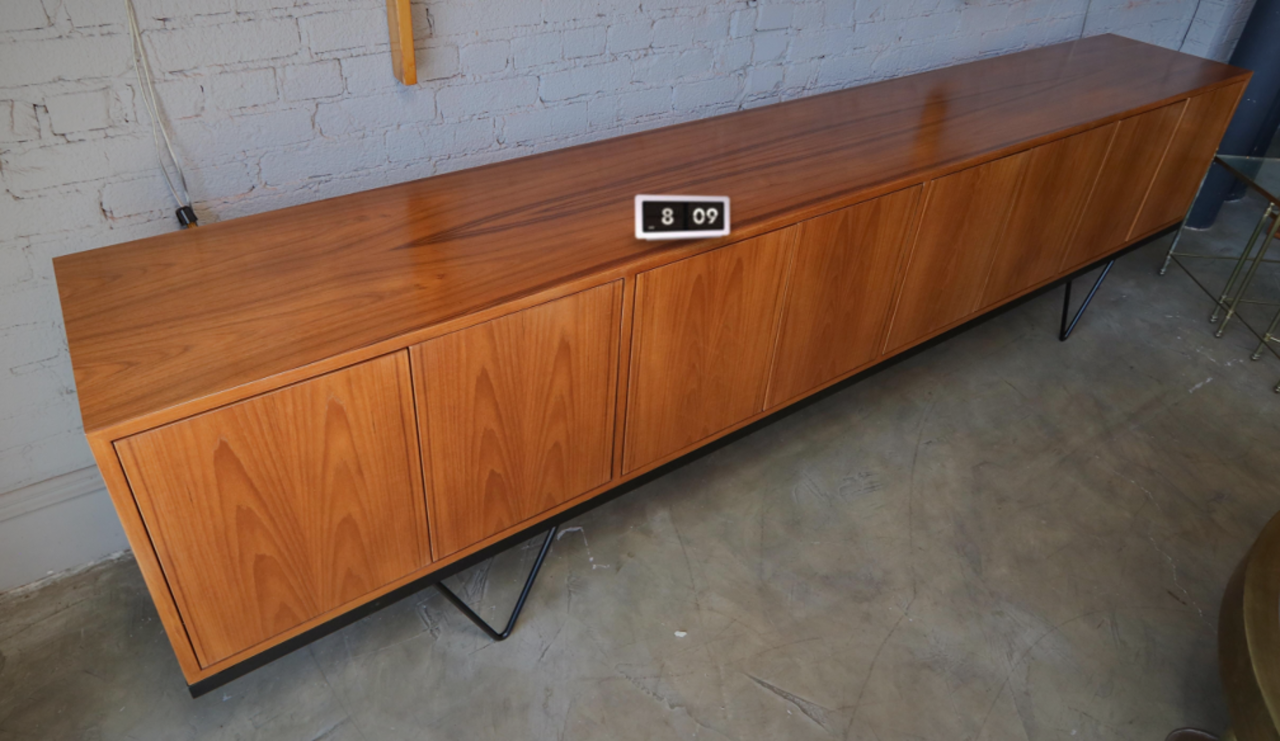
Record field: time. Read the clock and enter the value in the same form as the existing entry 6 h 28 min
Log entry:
8 h 09 min
